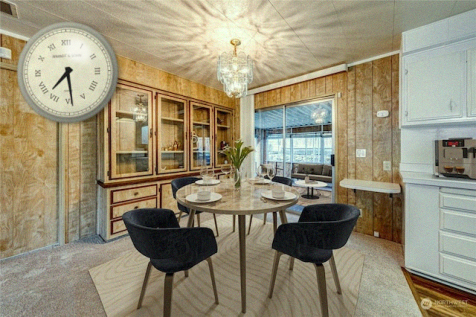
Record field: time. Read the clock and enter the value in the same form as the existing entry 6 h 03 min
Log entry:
7 h 29 min
